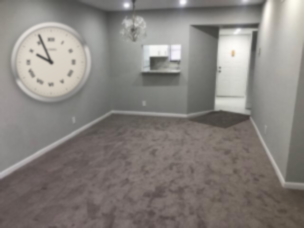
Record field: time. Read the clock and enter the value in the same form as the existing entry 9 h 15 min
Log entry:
9 h 56 min
